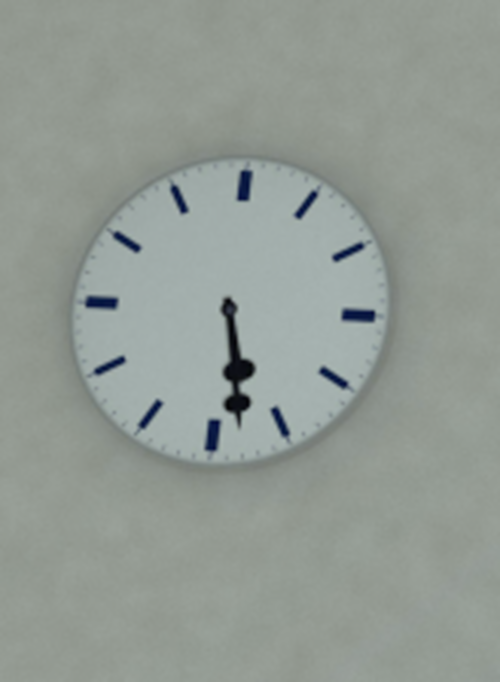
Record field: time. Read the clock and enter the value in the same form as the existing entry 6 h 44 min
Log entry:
5 h 28 min
